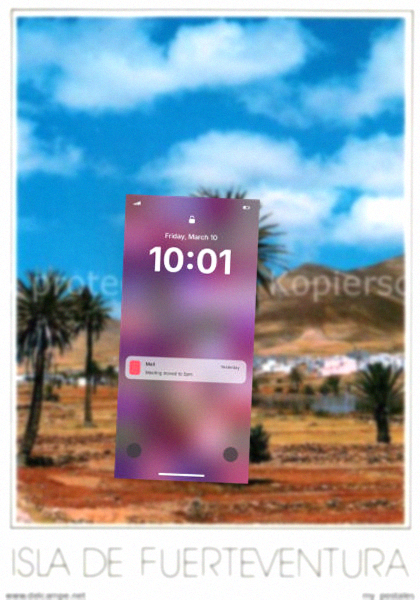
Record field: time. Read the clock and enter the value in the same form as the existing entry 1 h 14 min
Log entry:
10 h 01 min
